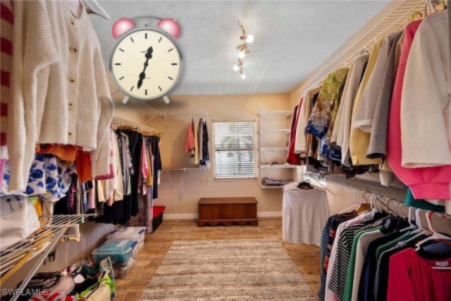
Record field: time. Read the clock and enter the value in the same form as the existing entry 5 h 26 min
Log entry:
12 h 33 min
